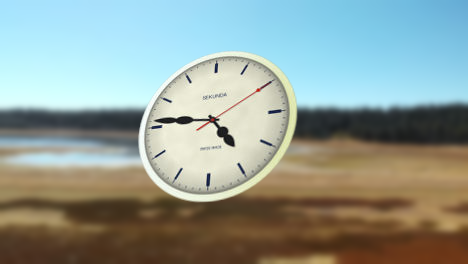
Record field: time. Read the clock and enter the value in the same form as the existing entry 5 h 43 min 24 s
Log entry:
4 h 46 min 10 s
